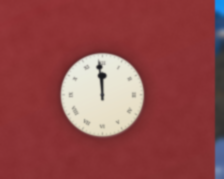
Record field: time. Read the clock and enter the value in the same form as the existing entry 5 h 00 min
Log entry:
11 h 59 min
